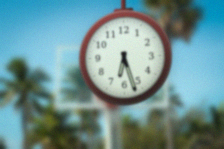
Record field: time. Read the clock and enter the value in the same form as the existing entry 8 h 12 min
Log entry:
6 h 27 min
